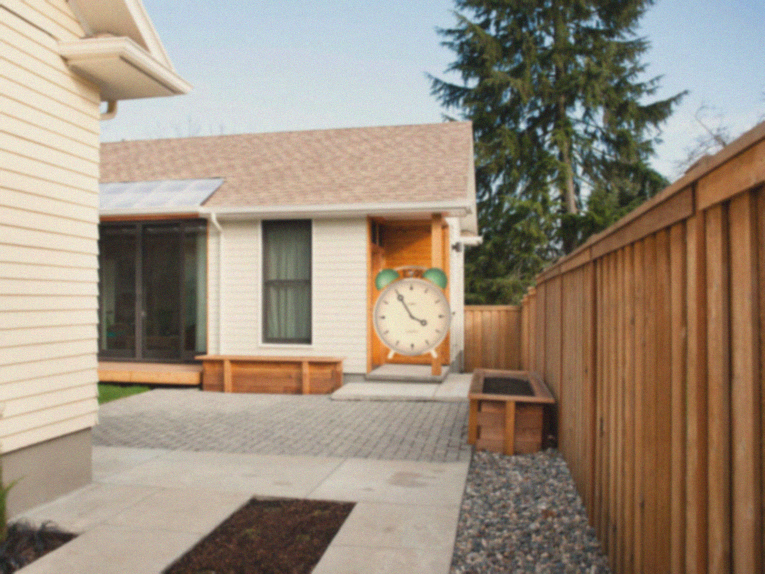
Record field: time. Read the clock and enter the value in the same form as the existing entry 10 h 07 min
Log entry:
3 h 55 min
